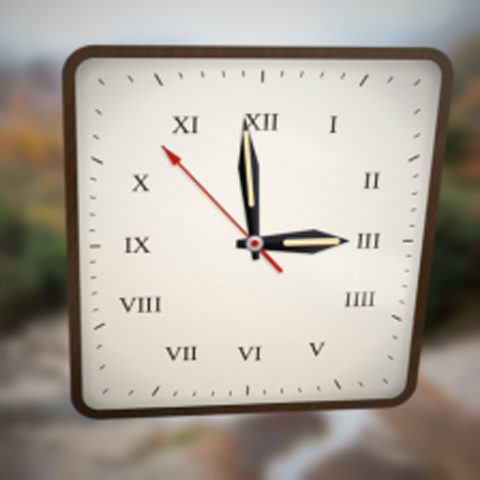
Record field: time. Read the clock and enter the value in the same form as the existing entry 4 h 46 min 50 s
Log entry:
2 h 58 min 53 s
